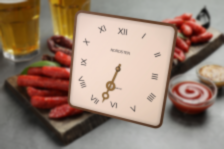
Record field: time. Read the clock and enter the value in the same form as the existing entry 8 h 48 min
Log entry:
6 h 33 min
